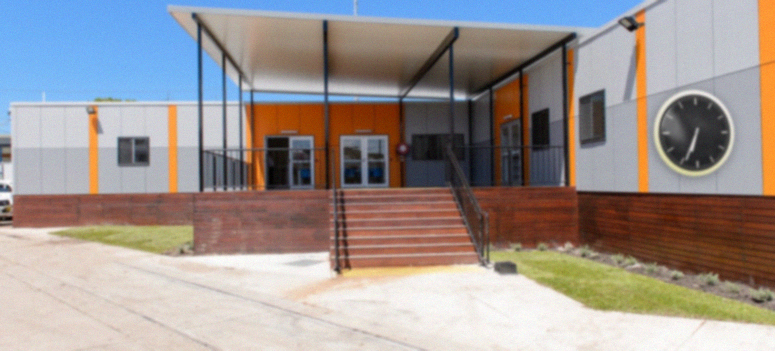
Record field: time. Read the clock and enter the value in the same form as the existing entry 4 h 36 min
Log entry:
6 h 34 min
